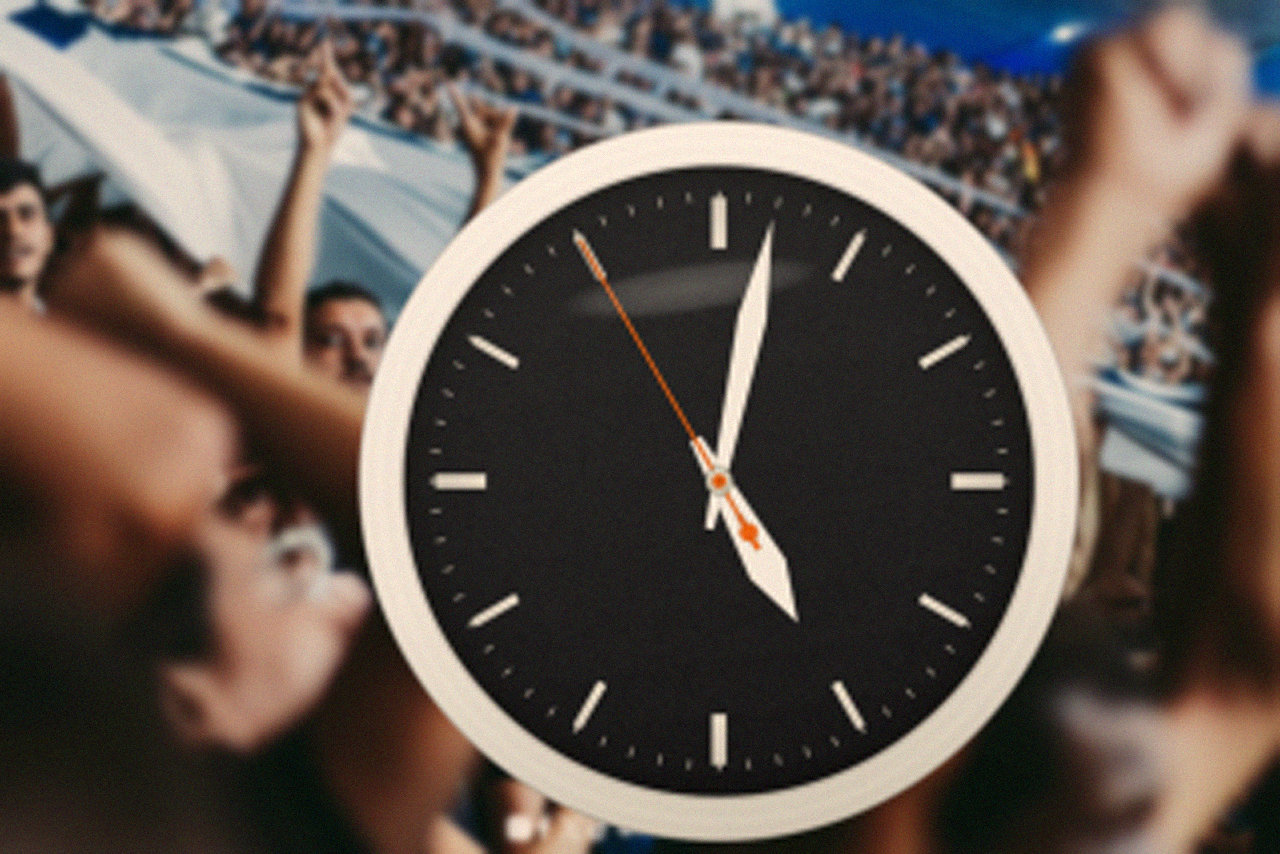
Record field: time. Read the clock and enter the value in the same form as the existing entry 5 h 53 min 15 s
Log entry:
5 h 01 min 55 s
